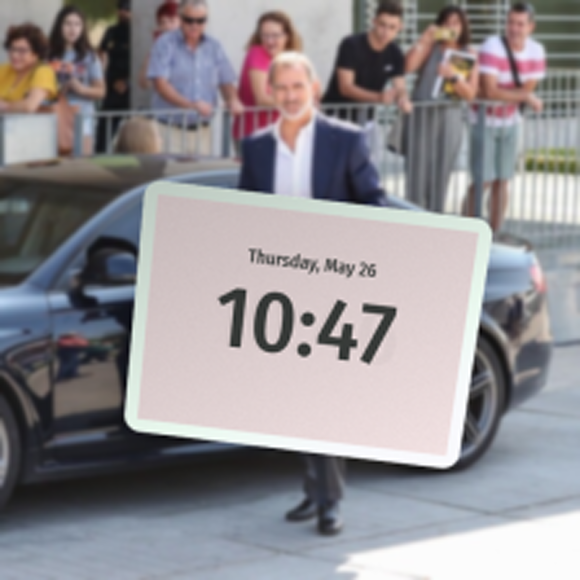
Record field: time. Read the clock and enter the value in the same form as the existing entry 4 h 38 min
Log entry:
10 h 47 min
